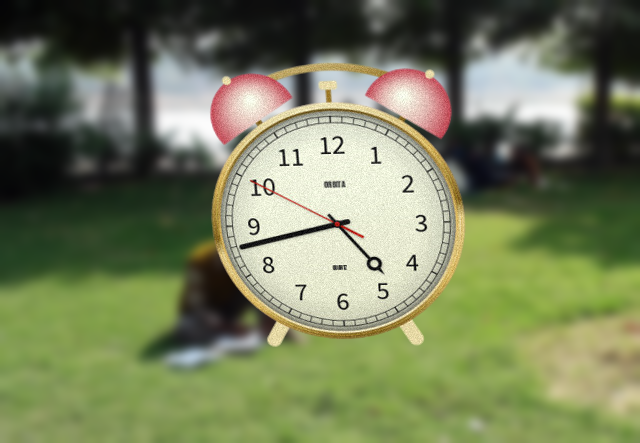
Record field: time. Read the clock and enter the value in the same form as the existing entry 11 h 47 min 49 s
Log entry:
4 h 42 min 50 s
